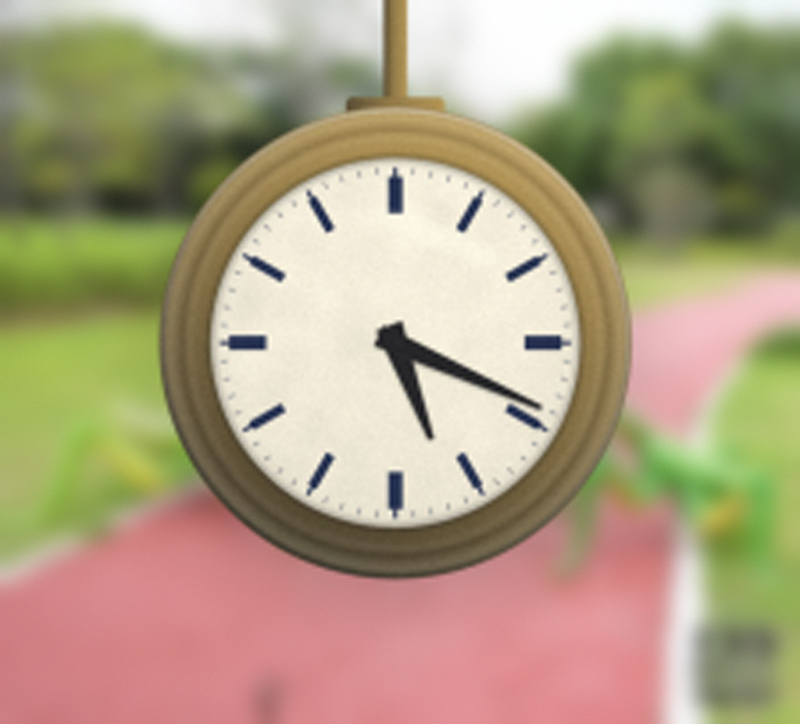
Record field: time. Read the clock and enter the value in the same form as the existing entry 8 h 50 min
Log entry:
5 h 19 min
